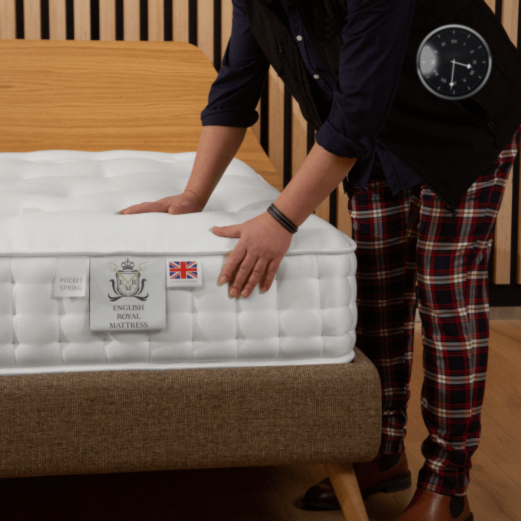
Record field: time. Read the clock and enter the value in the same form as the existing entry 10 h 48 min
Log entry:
3 h 31 min
